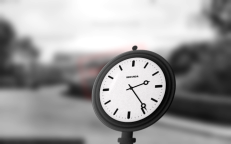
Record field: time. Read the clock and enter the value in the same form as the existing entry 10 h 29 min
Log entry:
2 h 24 min
